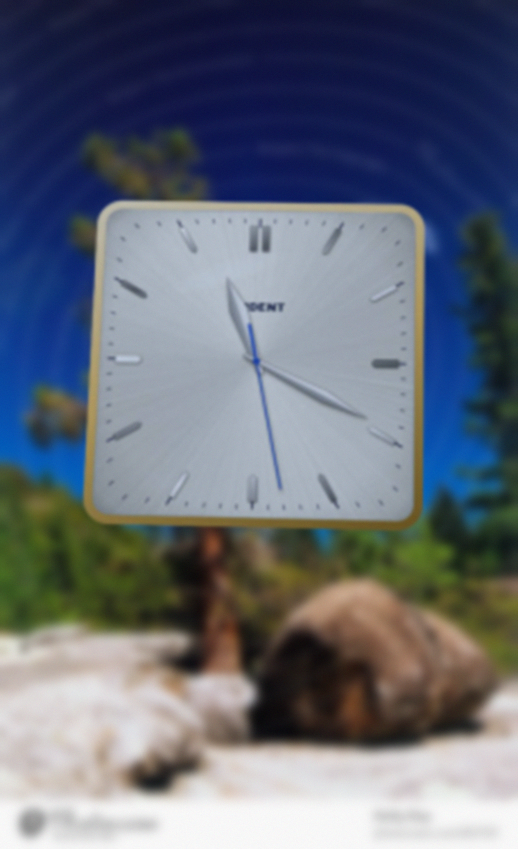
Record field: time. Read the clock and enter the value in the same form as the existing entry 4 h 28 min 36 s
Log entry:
11 h 19 min 28 s
